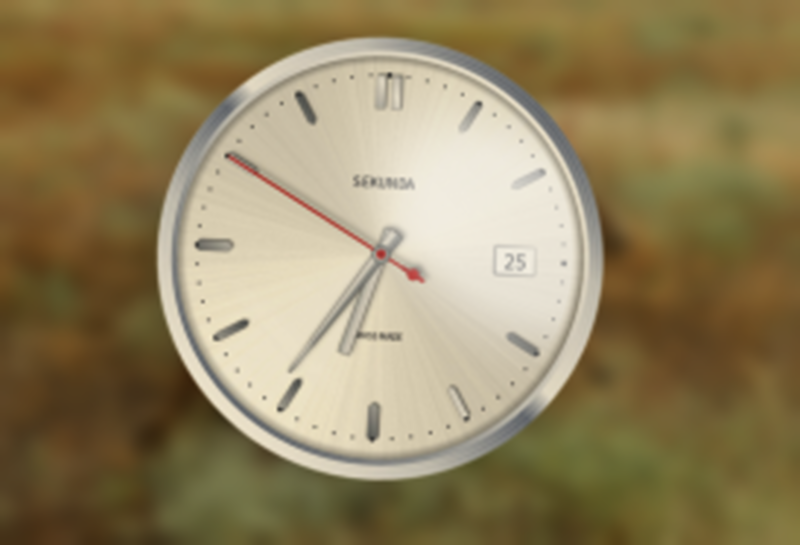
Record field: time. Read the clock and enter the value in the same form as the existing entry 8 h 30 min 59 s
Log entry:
6 h 35 min 50 s
